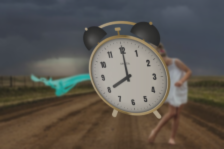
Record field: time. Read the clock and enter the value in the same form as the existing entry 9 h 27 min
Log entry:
8 h 00 min
